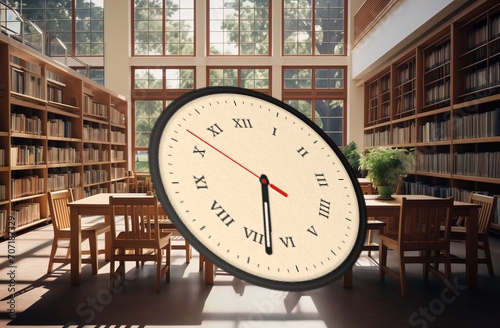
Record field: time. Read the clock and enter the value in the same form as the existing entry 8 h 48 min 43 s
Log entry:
6 h 32 min 52 s
